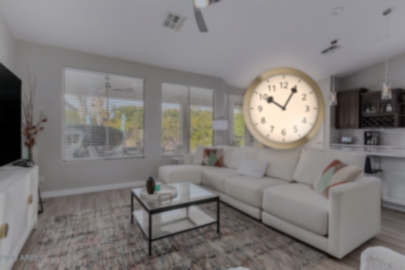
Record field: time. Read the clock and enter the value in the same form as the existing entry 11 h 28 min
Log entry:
10 h 05 min
